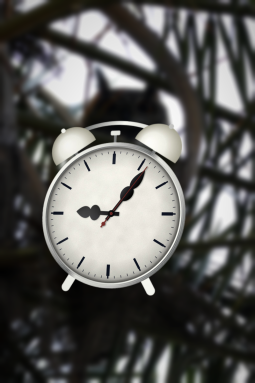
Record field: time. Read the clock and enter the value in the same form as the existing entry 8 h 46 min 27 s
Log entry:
9 h 06 min 06 s
